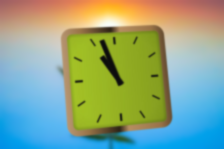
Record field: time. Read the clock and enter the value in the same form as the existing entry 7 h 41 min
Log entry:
10 h 57 min
